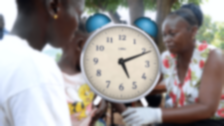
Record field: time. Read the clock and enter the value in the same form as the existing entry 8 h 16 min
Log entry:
5 h 11 min
